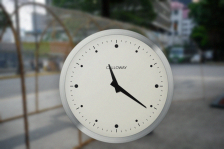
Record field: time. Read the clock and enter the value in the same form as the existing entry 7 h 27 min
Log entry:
11 h 21 min
